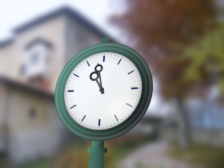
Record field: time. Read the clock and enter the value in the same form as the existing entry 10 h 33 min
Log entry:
10 h 58 min
